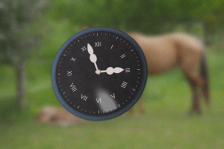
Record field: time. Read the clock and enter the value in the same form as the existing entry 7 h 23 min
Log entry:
2 h 57 min
